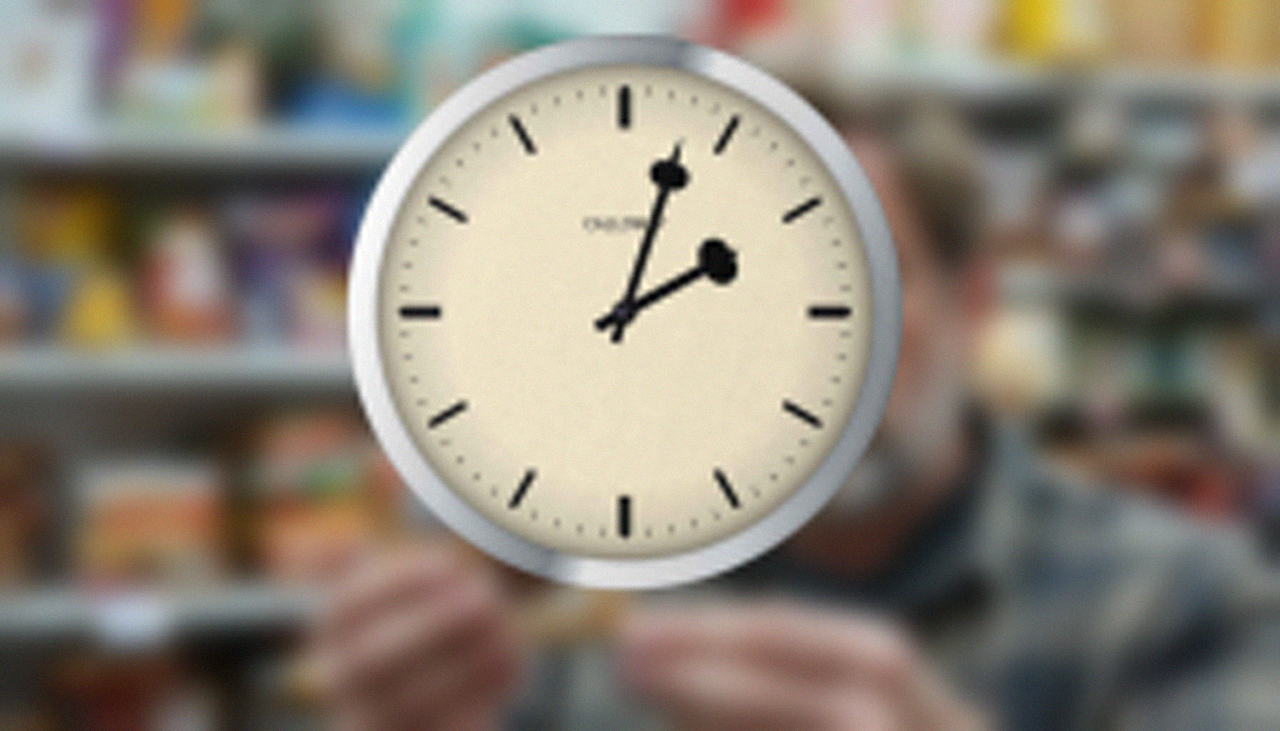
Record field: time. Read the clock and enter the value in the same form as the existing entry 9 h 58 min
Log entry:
2 h 03 min
